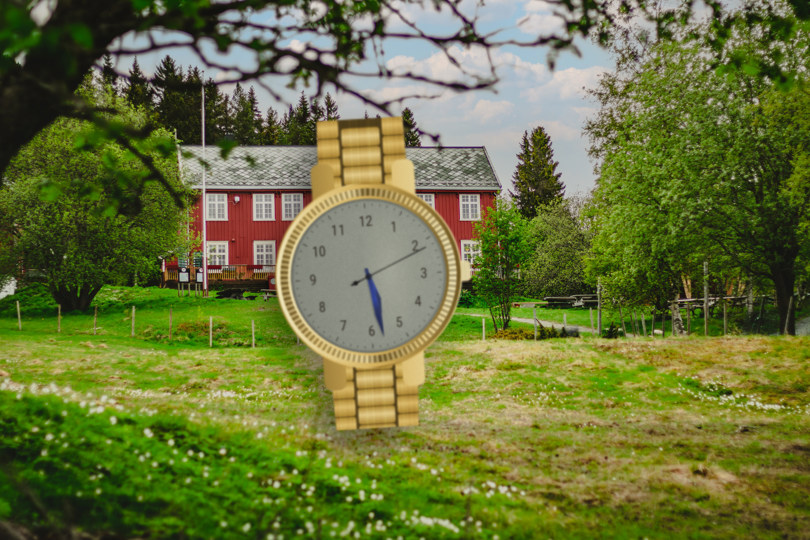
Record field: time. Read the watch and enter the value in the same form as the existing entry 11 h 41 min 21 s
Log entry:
5 h 28 min 11 s
